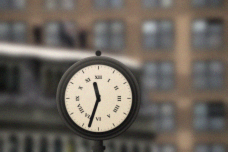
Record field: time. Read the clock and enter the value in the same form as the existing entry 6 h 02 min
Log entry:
11 h 33 min
